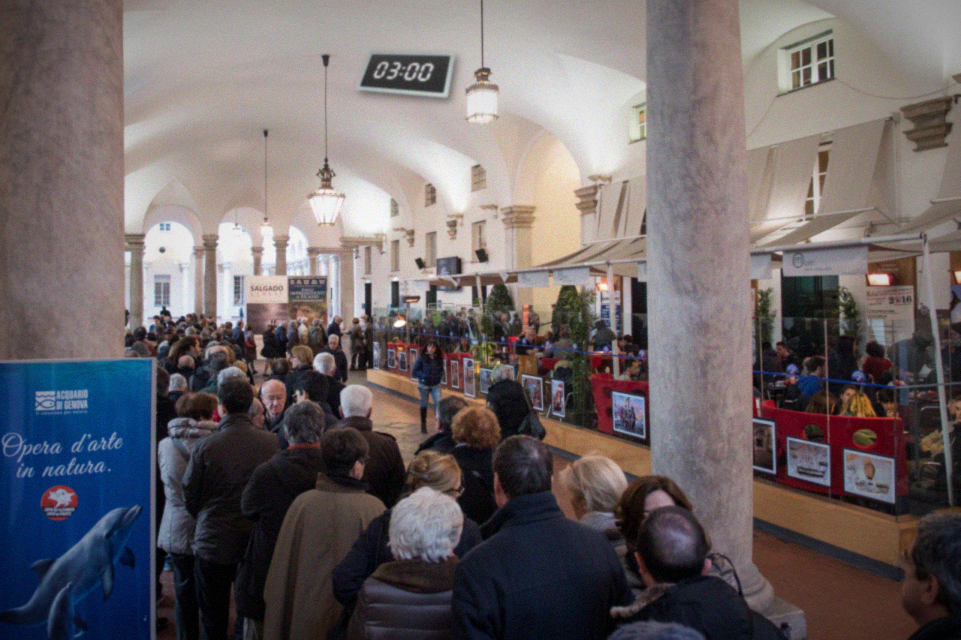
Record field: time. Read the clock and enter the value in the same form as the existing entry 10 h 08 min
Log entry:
3 h 00 min
